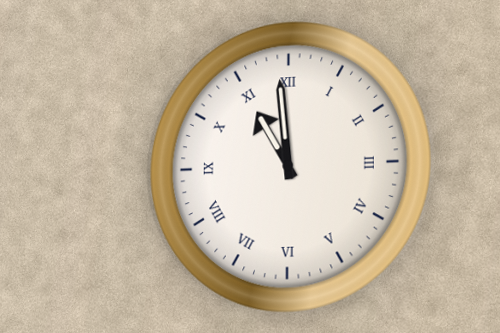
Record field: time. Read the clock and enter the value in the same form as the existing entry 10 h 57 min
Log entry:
10 h 59 min
